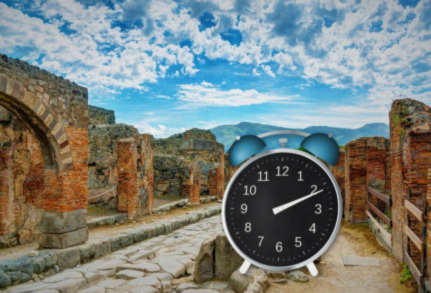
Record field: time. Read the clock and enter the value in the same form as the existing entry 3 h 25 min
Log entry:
2 h 11 min
